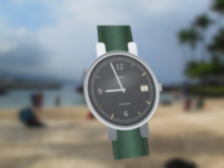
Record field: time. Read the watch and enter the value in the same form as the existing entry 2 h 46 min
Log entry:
8 h 57 min
